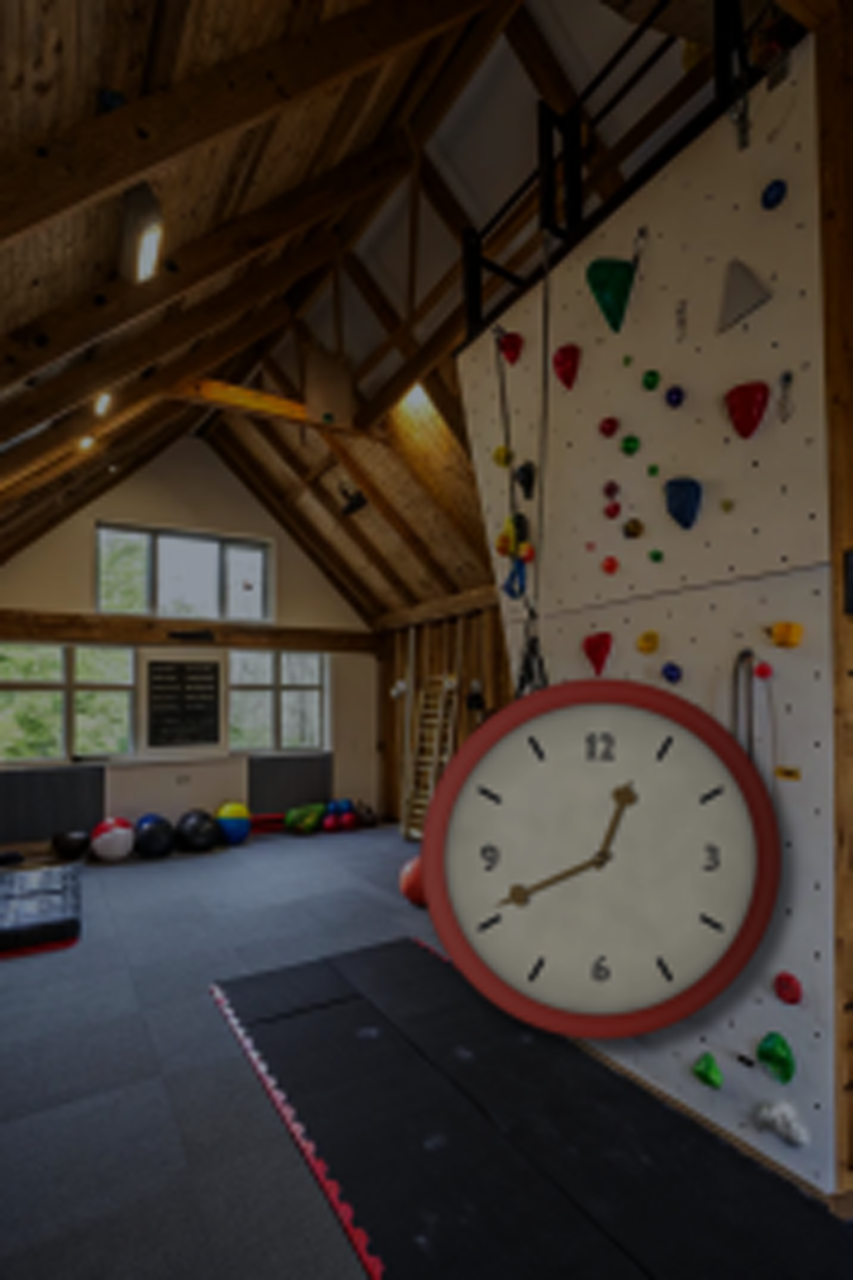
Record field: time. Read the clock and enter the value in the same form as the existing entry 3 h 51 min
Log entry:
12 h 41 min
